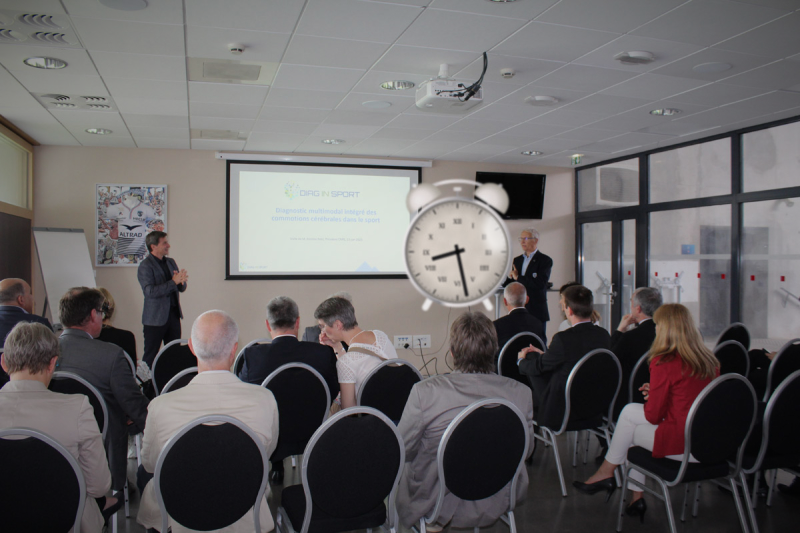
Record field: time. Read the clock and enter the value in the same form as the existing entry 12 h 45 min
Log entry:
8 h 28 min
